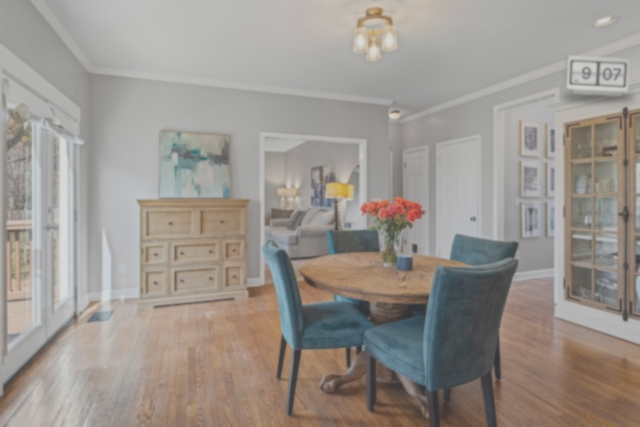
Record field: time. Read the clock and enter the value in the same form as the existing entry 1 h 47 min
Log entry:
9 h 07 min
